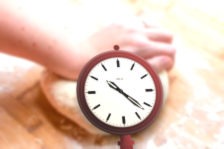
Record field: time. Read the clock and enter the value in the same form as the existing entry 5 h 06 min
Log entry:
10 h 22 min
